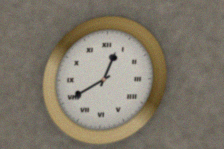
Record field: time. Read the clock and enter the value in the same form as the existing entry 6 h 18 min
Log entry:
12 h 40 min
